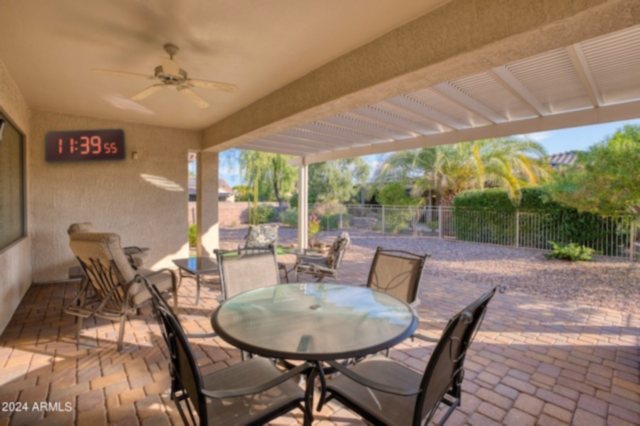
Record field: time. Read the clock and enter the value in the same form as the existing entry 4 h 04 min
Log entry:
11 h 39 min
